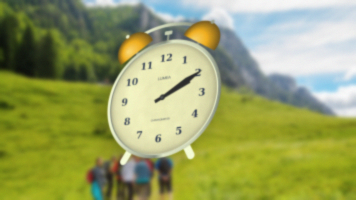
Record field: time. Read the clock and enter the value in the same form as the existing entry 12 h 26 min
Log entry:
2 h 10 min
